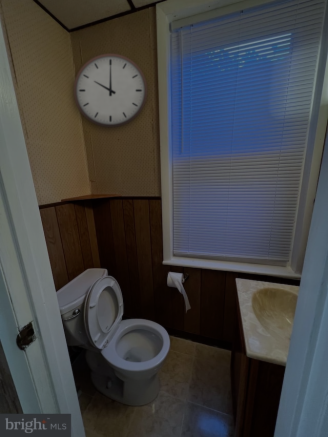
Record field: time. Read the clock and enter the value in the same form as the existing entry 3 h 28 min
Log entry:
10 h 00 min
